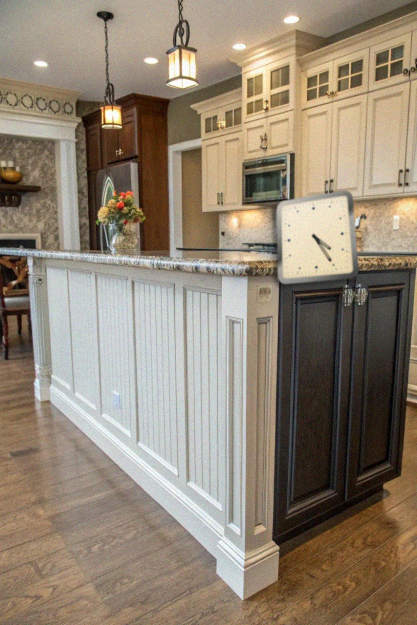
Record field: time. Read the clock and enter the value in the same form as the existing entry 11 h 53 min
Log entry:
4 h 25 min
